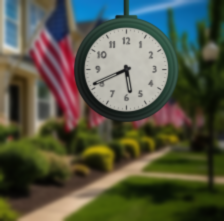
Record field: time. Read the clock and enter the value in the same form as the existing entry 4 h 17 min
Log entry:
5 h 41 min
